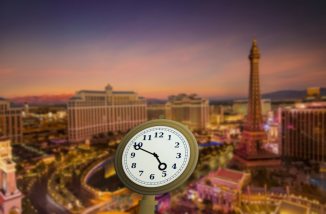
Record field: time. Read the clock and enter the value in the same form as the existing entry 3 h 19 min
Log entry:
4 h 49 min
